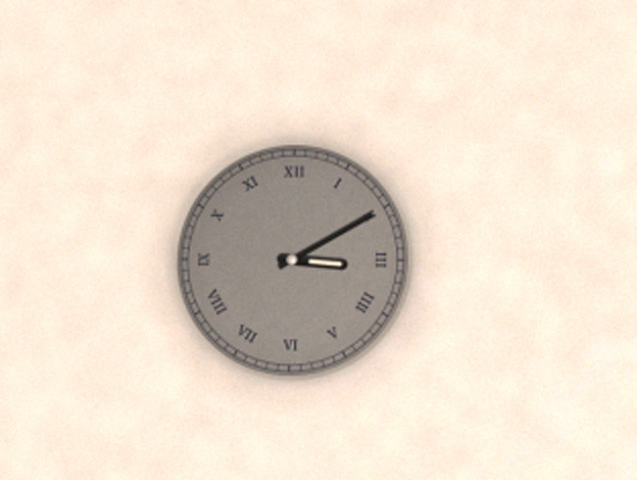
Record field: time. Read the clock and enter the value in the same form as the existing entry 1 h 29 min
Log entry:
3 h 10 min
